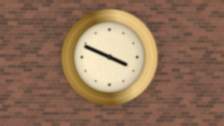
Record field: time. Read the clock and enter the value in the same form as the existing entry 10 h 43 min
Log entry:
3 h 49 min
